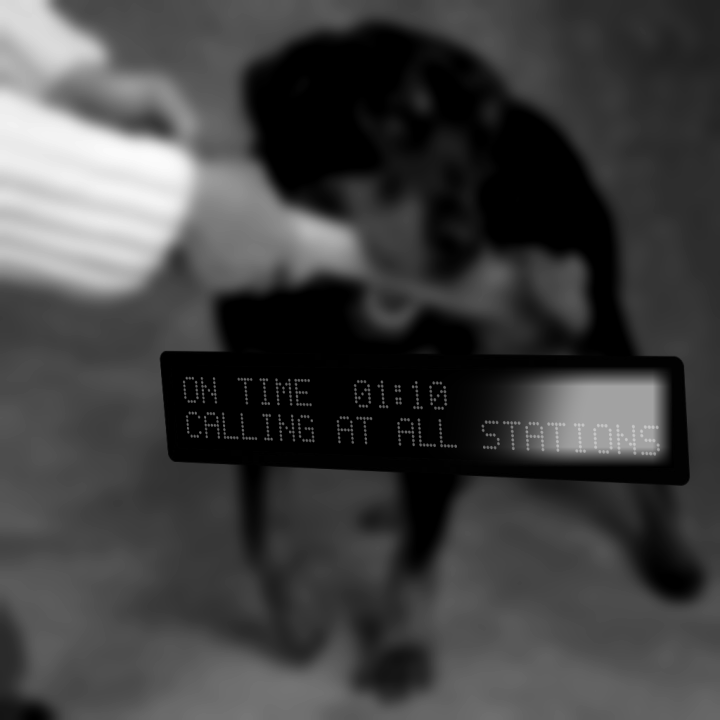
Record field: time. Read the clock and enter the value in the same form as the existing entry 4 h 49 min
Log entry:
1 h 10 min
